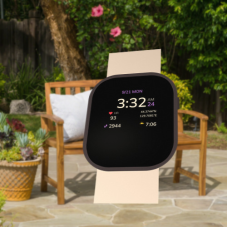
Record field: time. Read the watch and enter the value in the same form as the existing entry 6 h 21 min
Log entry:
3 h 32 min
